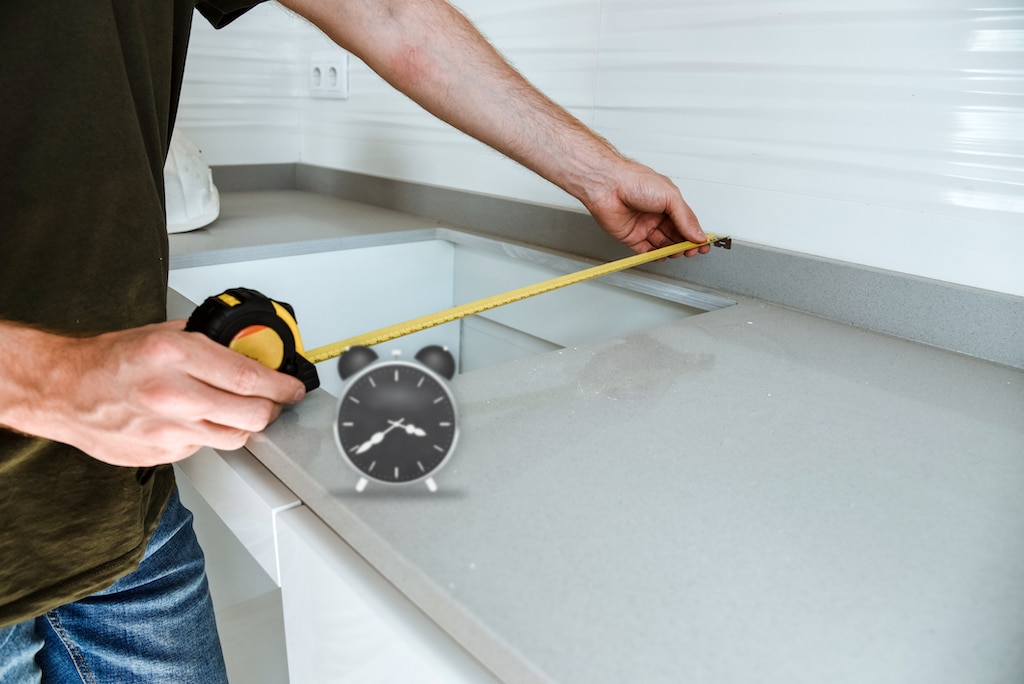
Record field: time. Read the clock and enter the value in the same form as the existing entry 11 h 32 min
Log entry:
3 h 39 min
